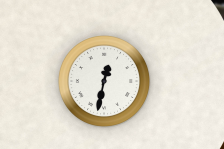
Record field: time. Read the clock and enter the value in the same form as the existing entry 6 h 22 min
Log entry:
12 h 32 min
